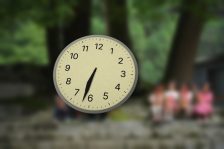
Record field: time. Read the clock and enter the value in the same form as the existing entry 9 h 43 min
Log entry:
6 h 32 min
